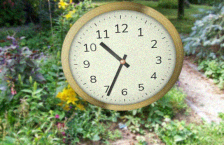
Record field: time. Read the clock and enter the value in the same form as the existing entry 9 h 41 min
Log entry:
10 h 34 min
